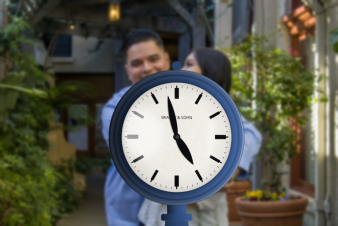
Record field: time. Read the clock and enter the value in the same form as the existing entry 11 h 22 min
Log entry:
4 h 58 min
